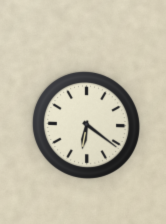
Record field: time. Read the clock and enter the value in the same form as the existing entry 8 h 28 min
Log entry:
6 h 21 min
